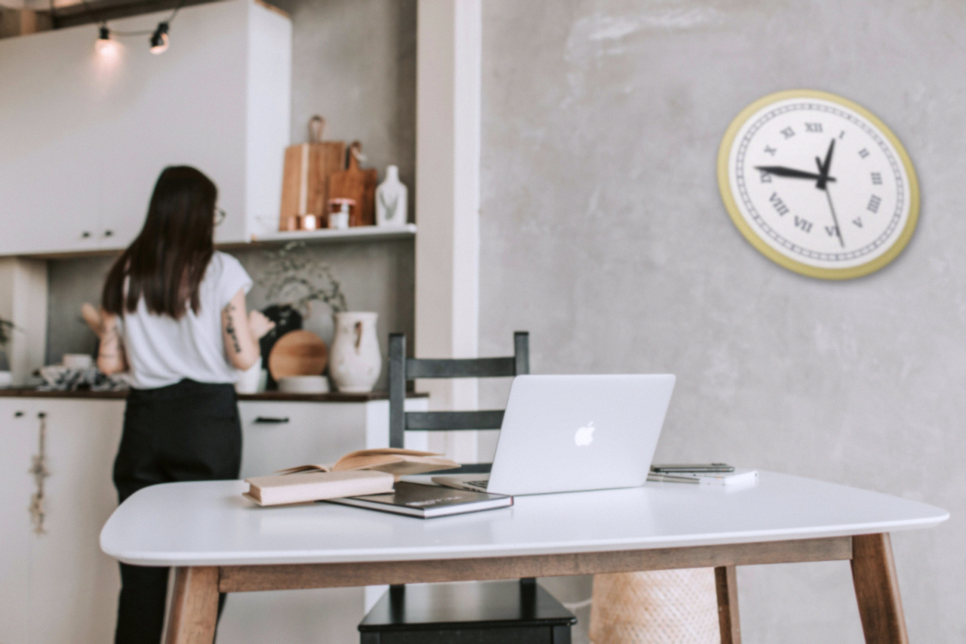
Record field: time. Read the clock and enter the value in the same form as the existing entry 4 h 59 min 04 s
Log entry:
12 h 46 min 29 s
